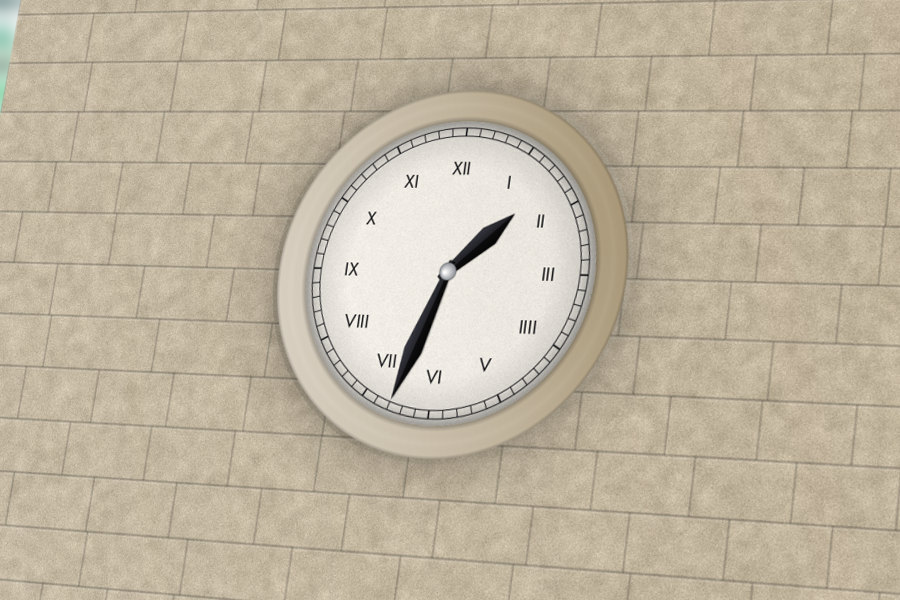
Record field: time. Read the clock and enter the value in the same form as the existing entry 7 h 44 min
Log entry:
1 h 33 min
